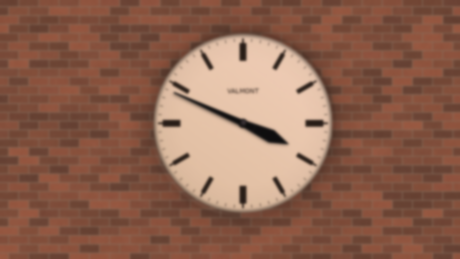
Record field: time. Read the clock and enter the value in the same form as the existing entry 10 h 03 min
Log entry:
3 h 49 min
